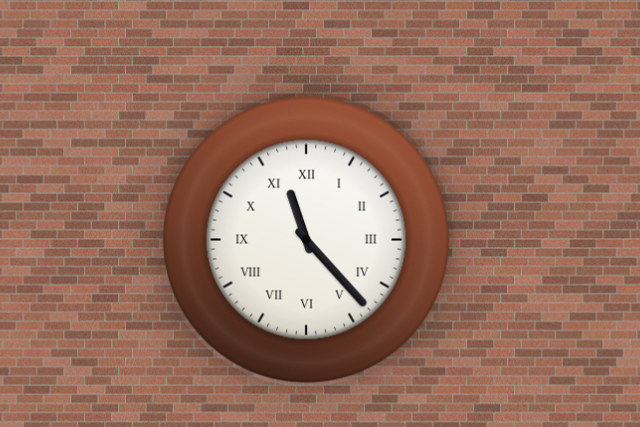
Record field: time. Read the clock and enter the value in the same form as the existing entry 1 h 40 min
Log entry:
11 h 23 min
